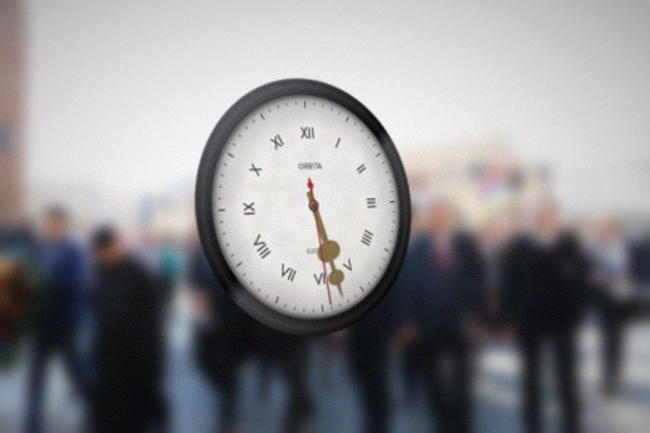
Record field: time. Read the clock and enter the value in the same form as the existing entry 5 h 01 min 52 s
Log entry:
5 h 27 min 29 s
